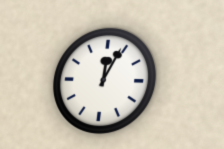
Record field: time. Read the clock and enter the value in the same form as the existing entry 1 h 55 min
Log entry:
12 h 04 min
